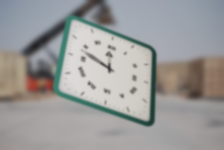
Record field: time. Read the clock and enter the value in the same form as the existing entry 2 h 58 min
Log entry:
11 h 48 min
